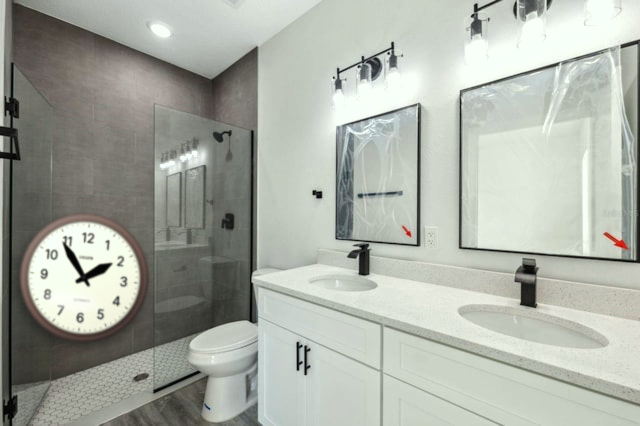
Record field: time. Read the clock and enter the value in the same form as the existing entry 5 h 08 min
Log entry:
1 h 54 min
